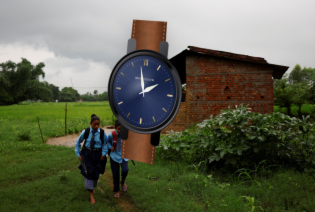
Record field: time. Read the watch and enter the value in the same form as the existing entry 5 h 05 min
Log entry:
1 h 58 min
